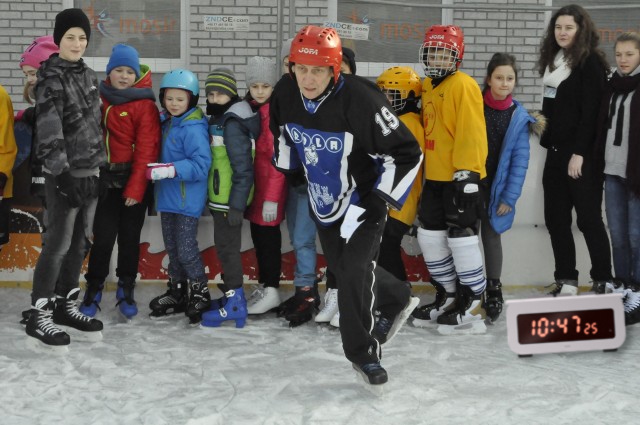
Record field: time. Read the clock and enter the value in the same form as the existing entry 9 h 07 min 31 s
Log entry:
10 h 47 min 25 s
